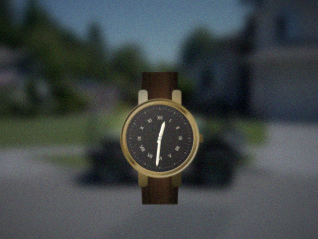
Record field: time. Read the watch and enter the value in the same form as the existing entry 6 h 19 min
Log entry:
12 h 31 min
